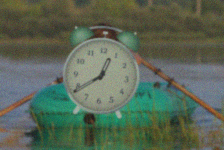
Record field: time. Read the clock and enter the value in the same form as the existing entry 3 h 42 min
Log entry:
12 h 39 min
